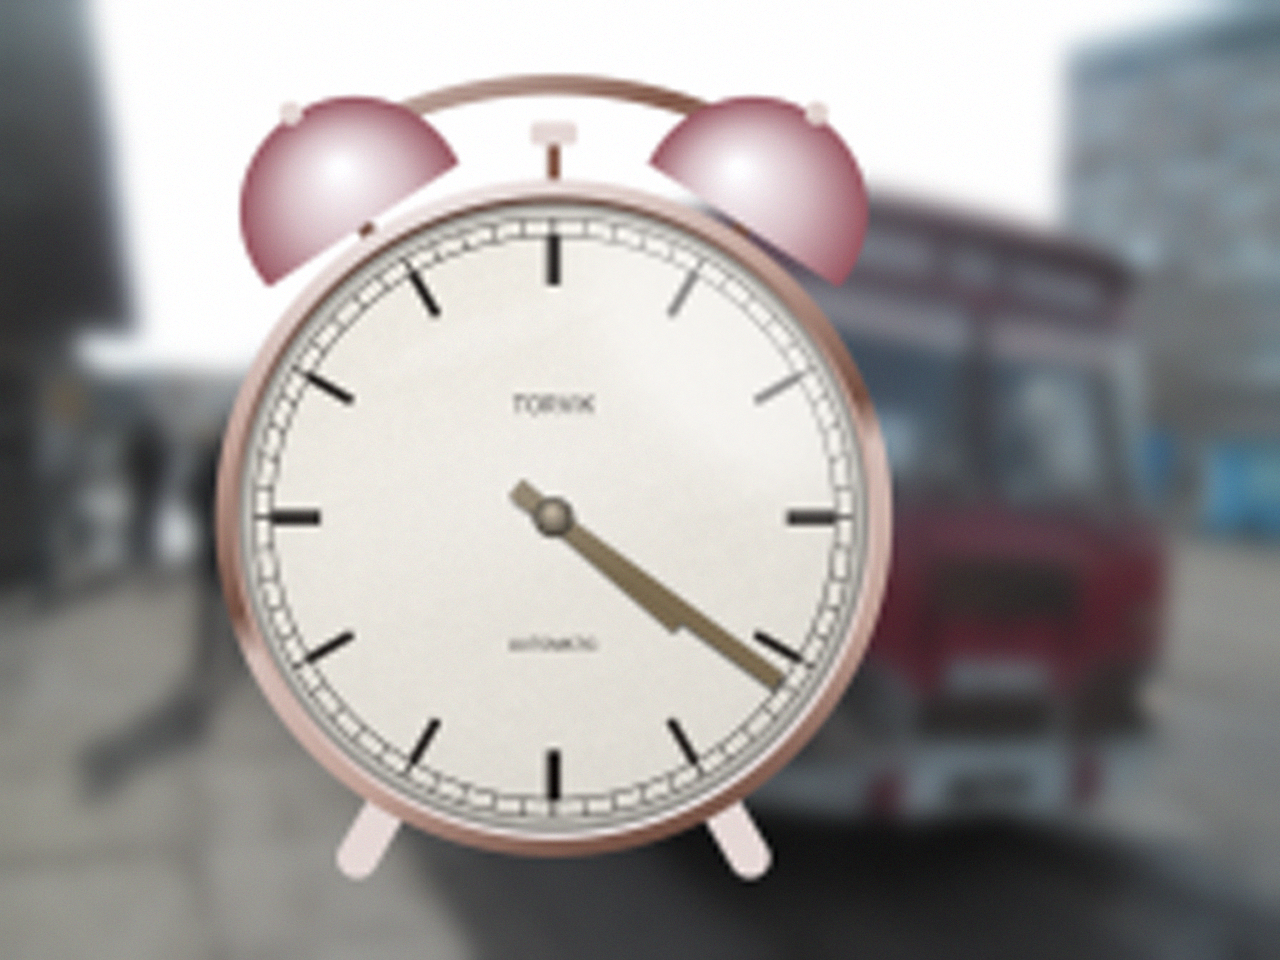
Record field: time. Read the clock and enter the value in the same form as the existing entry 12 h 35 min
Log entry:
4 h 21 min
